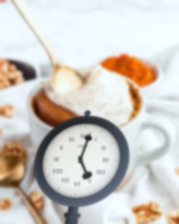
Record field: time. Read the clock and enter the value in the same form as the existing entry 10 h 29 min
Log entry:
5 h 02 min
